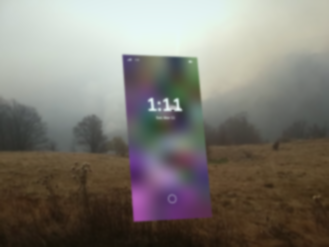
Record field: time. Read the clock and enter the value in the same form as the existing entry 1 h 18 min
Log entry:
1 h 11 min
